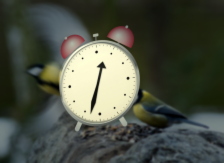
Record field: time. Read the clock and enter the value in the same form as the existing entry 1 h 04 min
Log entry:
12 h 33 min
